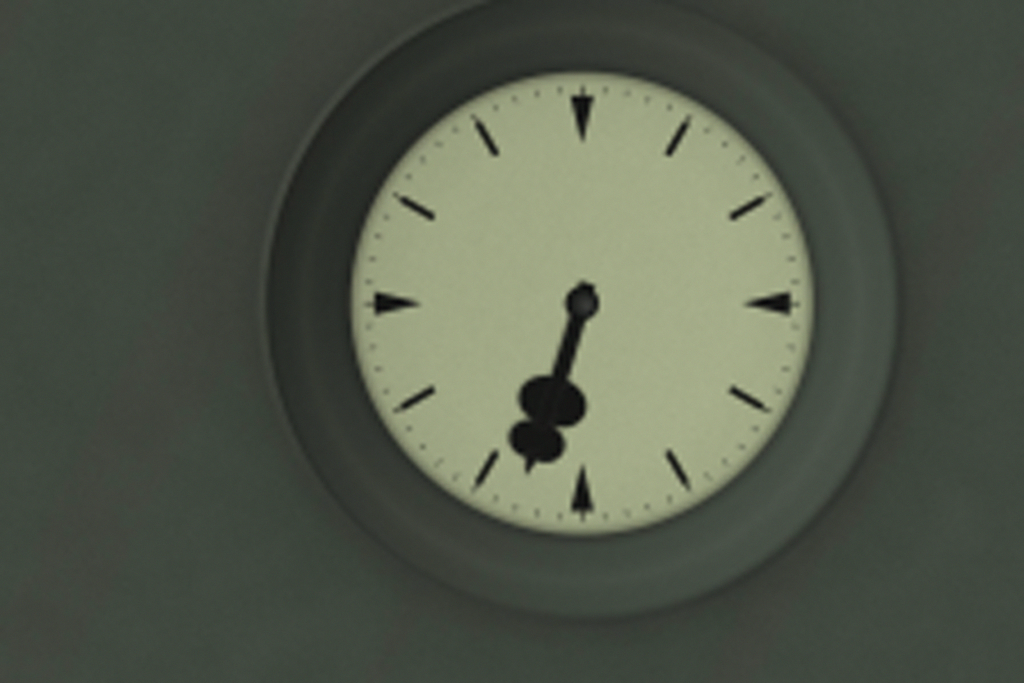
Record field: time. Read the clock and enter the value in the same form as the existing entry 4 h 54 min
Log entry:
6 h 33 min
